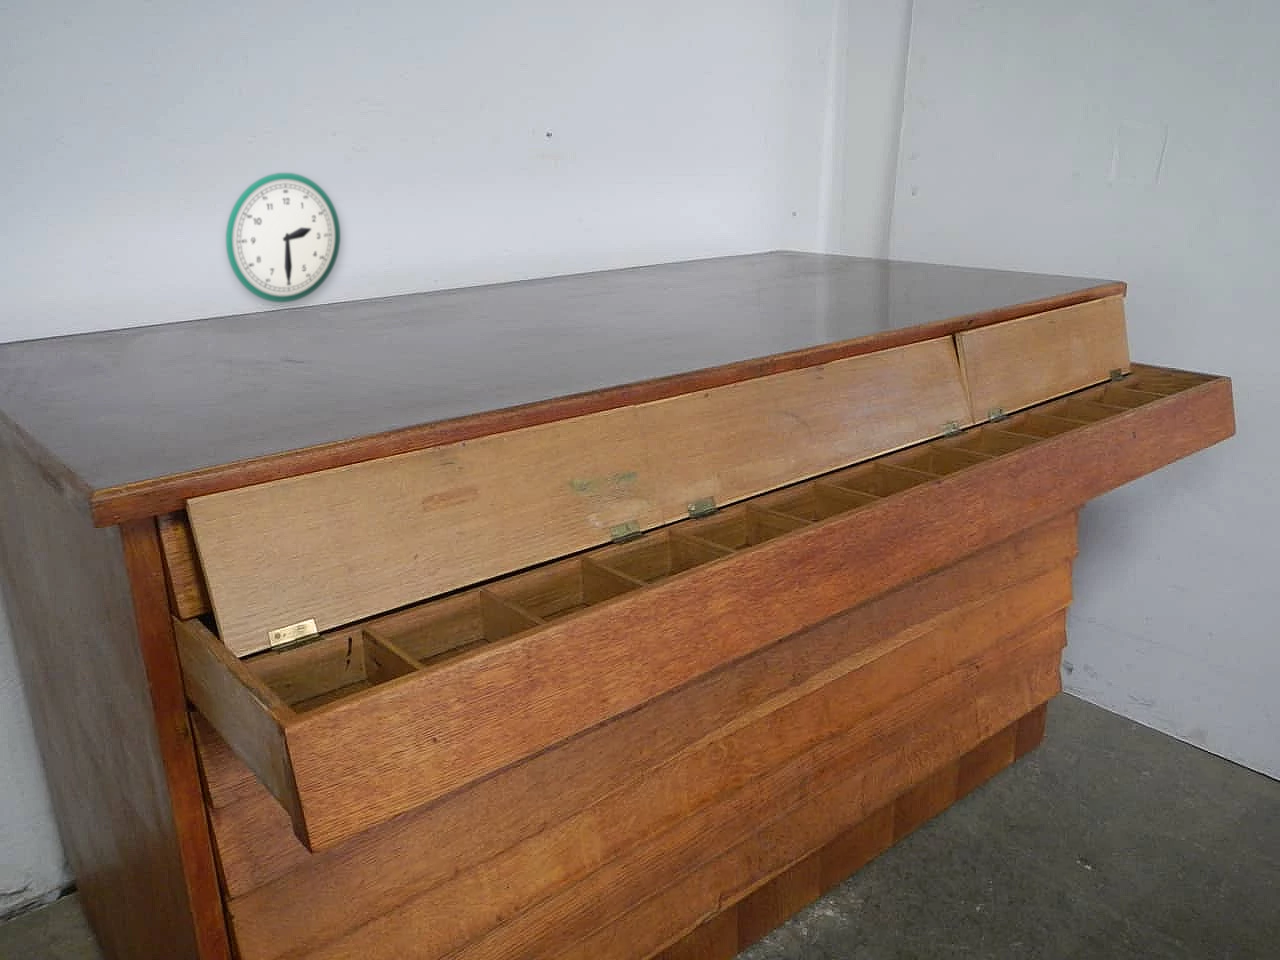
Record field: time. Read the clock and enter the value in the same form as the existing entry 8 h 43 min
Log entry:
2 h 30 min
